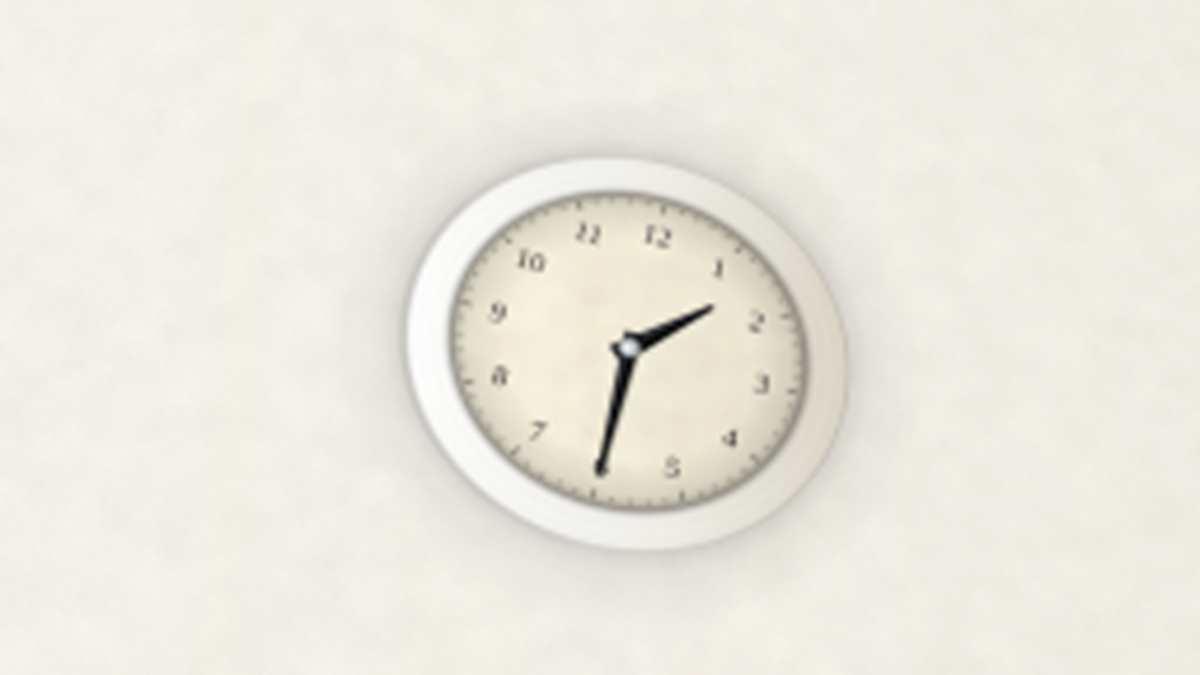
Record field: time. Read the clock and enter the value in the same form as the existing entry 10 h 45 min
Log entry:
1 h 30 min
